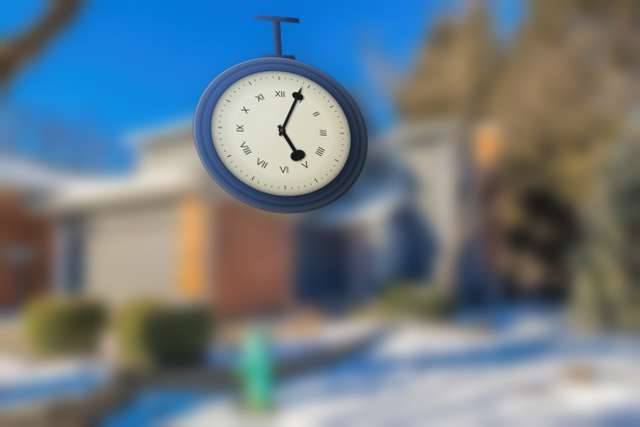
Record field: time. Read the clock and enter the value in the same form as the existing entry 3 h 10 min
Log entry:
5 h 04 min
